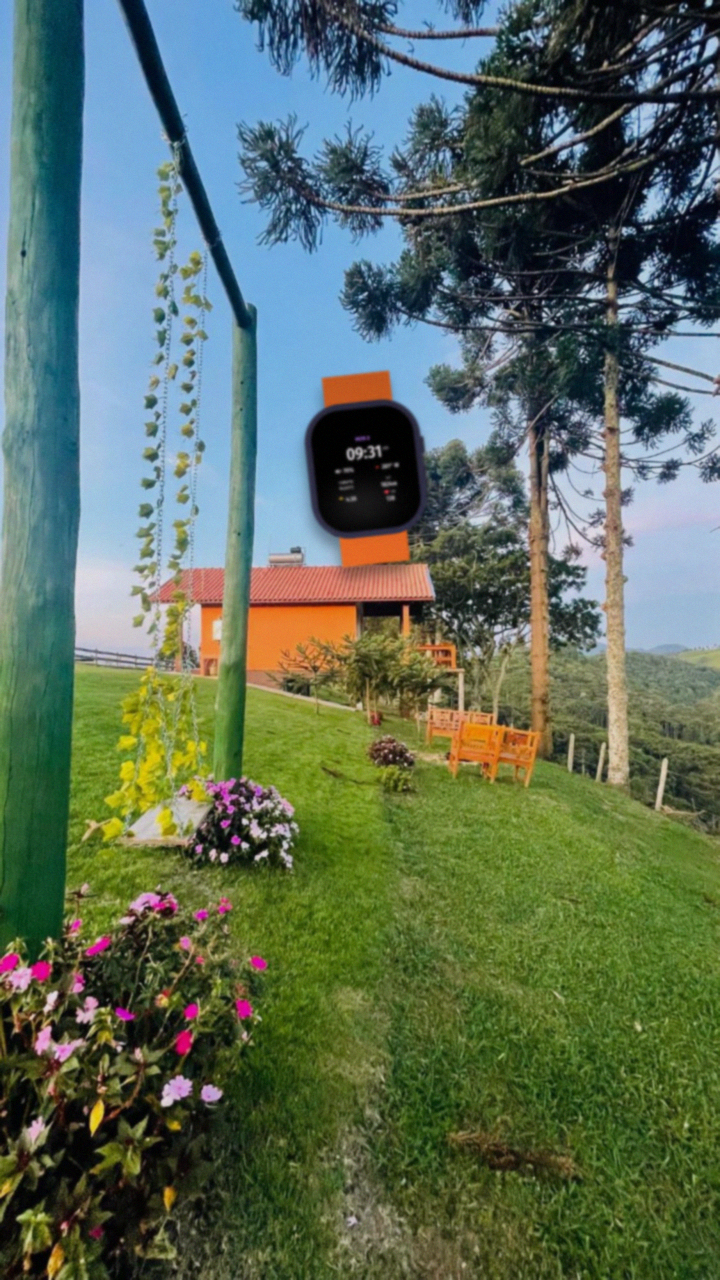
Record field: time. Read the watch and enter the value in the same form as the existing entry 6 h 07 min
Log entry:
9 h 31 min
